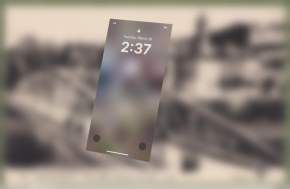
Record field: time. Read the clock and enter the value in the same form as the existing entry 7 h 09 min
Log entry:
2 h 37 min
